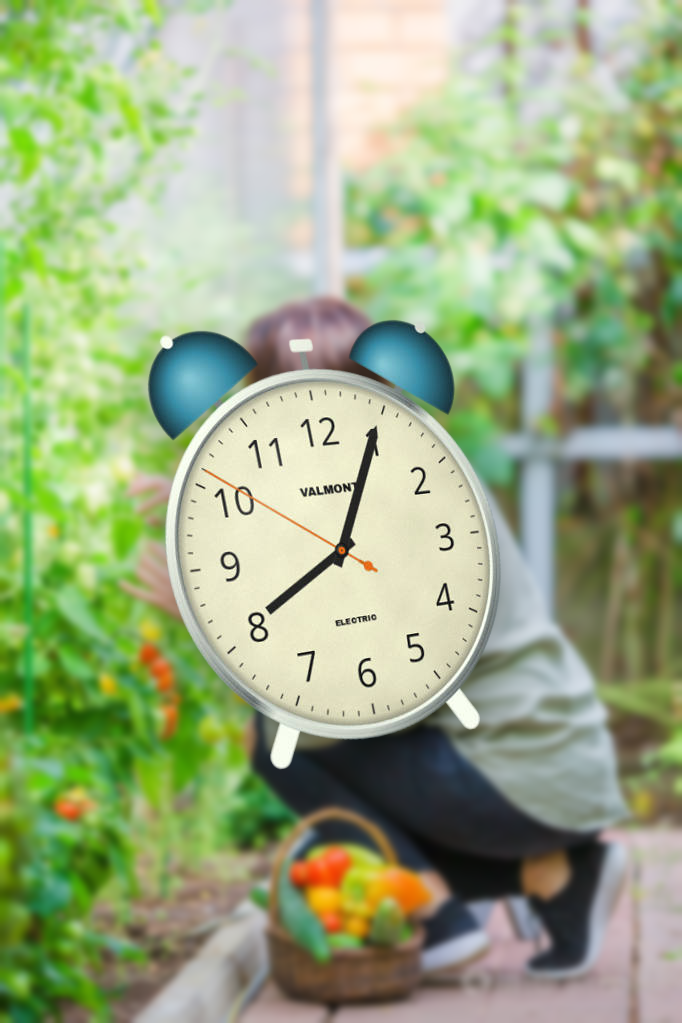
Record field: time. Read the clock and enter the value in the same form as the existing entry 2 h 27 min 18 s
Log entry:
8 h 04 min 51 s
